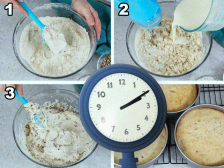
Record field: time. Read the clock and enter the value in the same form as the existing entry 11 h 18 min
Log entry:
2 h 10 min
